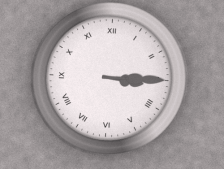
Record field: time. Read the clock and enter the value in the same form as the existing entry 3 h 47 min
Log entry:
3 h 15 min
